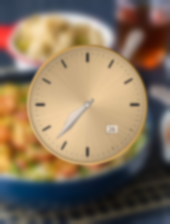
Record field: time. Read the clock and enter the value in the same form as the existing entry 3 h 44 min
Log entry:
7 h 37 min
